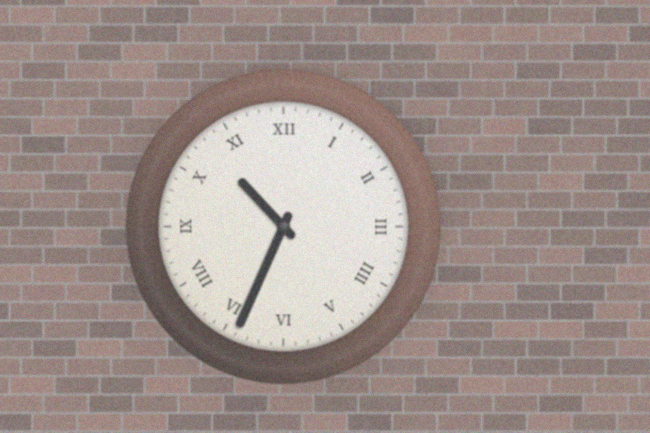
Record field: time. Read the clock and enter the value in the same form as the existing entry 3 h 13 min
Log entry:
10 h 34 min
